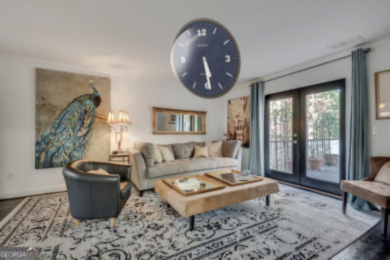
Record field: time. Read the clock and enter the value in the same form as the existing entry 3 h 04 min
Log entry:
5 h 29 min
